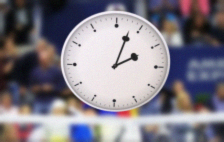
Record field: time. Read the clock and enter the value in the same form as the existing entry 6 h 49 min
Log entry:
2 h 03 min
